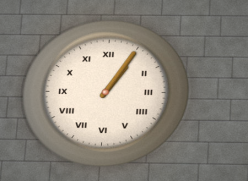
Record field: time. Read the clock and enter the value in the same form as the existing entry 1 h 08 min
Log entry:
1 h 05 min
